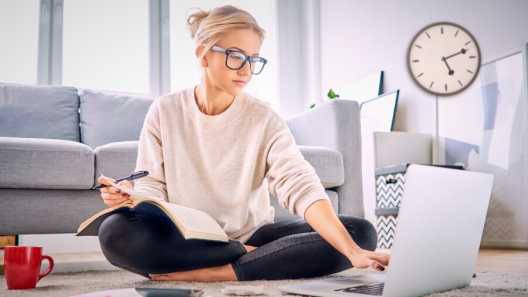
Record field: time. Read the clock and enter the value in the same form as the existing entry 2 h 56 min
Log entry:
5 h 12 min
